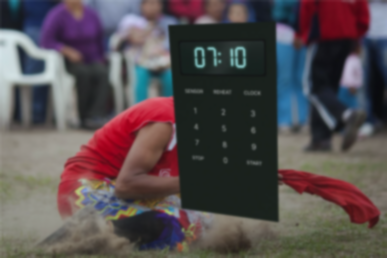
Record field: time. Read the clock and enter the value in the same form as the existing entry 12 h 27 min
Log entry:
7 h 10 min
